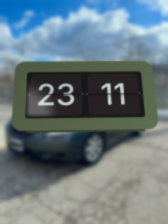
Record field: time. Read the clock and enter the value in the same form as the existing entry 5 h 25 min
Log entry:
23 h 11 min
